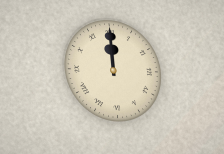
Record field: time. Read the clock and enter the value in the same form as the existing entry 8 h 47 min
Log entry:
12 h 00 min
